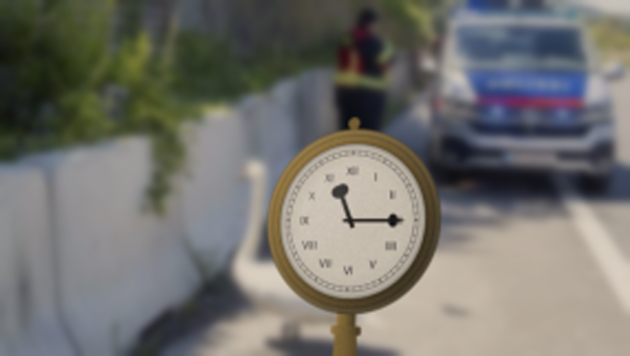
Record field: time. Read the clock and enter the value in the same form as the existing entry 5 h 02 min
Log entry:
11 h 15 min
